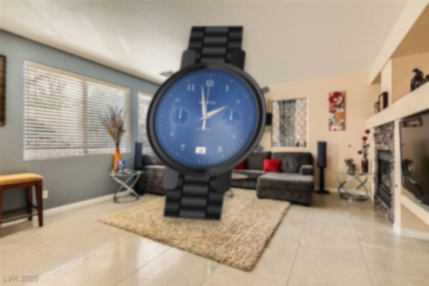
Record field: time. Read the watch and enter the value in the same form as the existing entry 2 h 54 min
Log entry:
1 h 58 min
